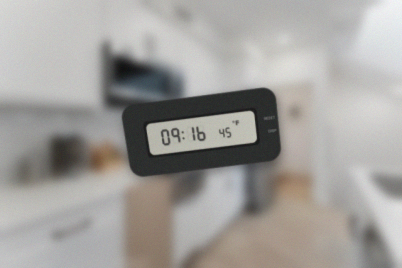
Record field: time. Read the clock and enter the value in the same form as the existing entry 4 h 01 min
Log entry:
9 h 16 min
